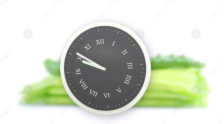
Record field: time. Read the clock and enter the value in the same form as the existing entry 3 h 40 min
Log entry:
9 h 51 min
